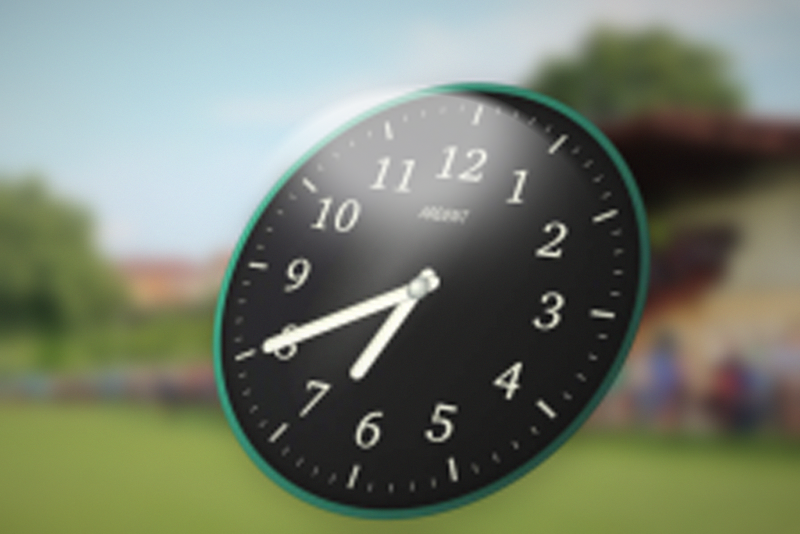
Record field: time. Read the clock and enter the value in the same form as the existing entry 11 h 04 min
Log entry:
6 h 40 min
